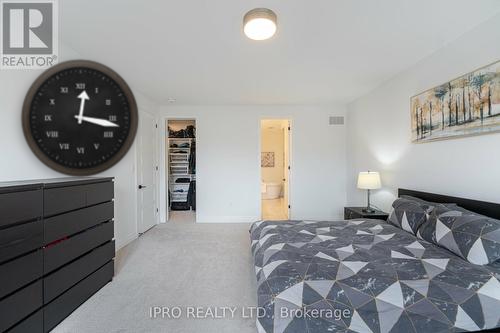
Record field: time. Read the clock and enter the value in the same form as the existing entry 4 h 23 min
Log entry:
12 h 17 min
